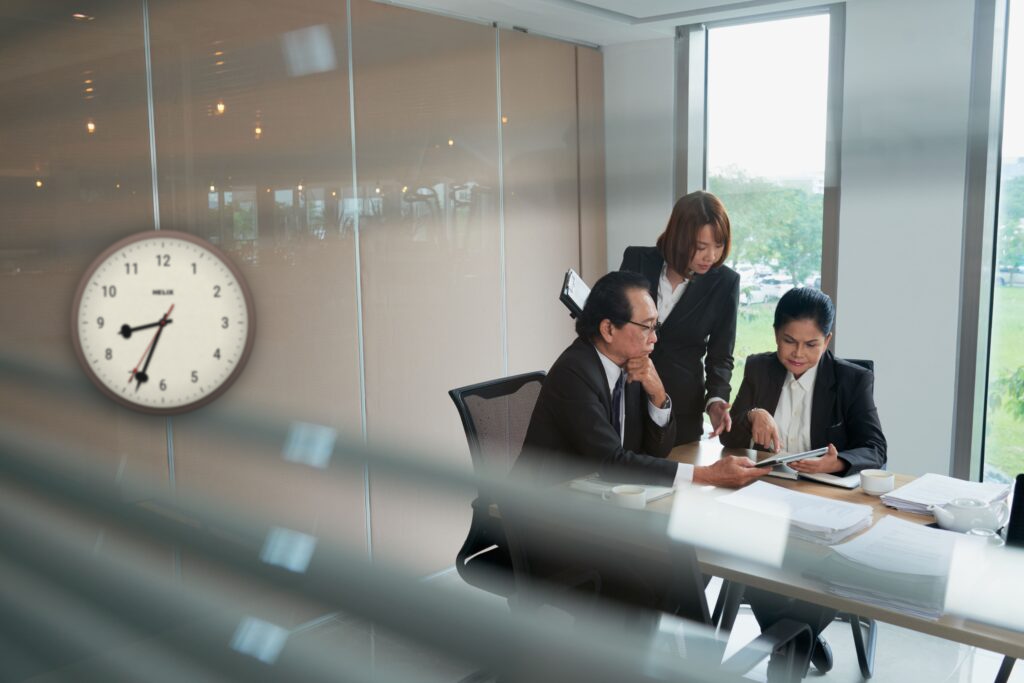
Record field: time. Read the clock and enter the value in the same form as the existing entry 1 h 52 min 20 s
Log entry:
8 h 33 min 35 s
